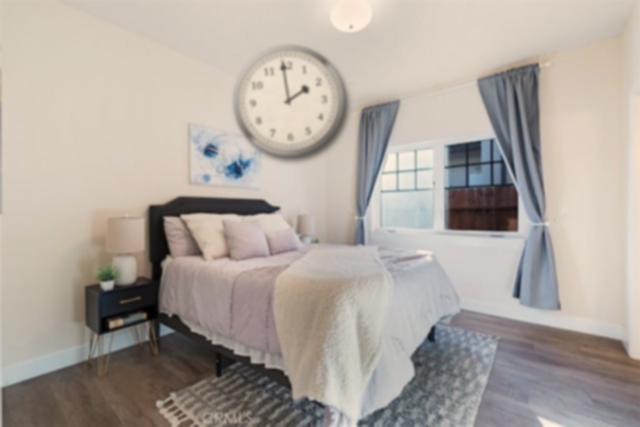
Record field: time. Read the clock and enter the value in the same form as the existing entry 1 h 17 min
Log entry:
1 h 59 min
